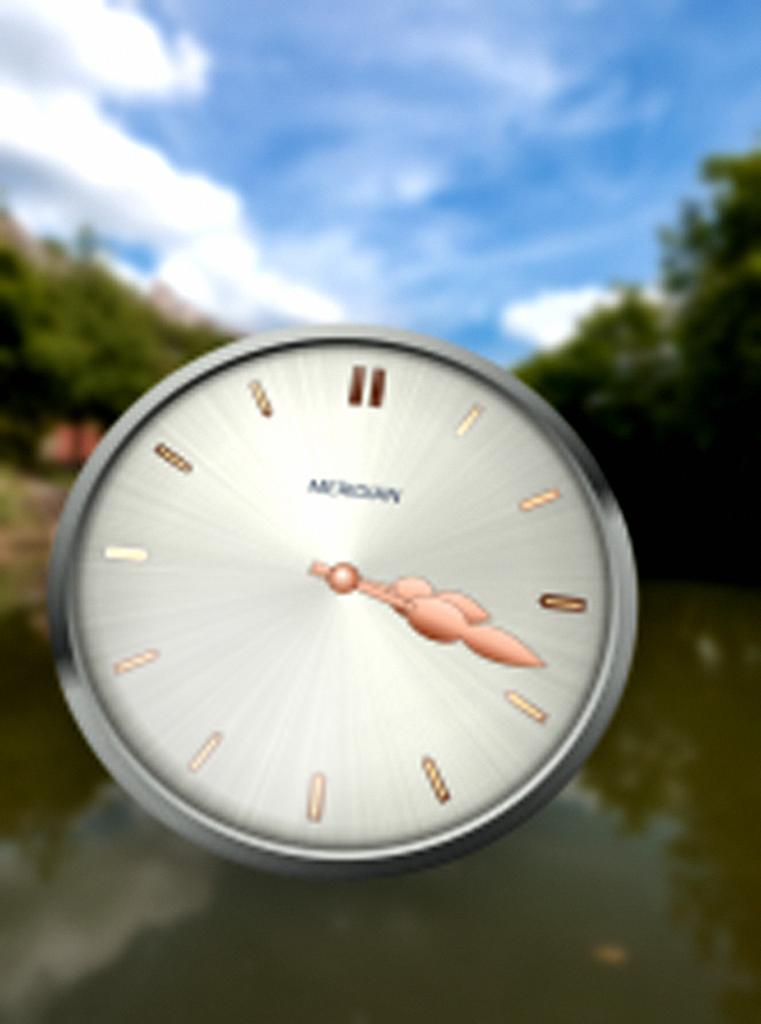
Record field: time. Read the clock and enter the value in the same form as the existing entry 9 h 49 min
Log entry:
3 h 18 min
